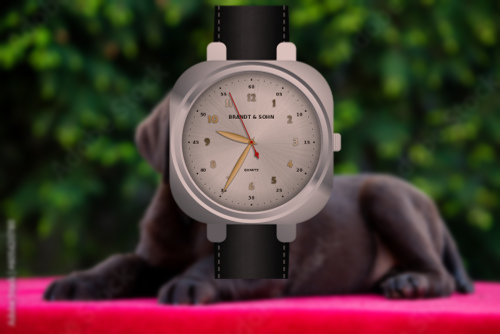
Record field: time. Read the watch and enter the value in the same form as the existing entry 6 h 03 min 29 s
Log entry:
9 h 34 min 56 s
